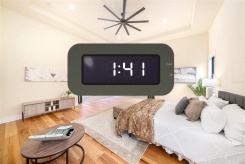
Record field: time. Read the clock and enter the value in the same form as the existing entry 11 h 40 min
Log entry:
1 h 41 min
